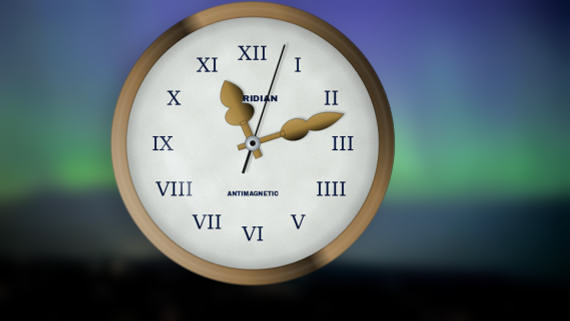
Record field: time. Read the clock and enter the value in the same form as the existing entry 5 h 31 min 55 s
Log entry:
11 h 12 min 03 s
